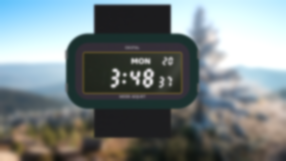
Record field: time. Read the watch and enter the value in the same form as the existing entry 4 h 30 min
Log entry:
3 h 48 min
